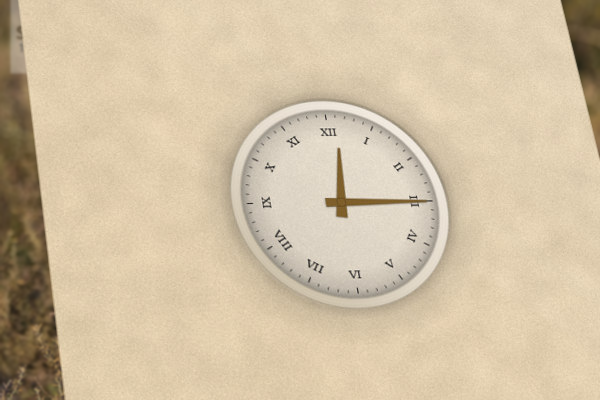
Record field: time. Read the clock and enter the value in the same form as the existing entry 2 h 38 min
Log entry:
12 h 15 min
